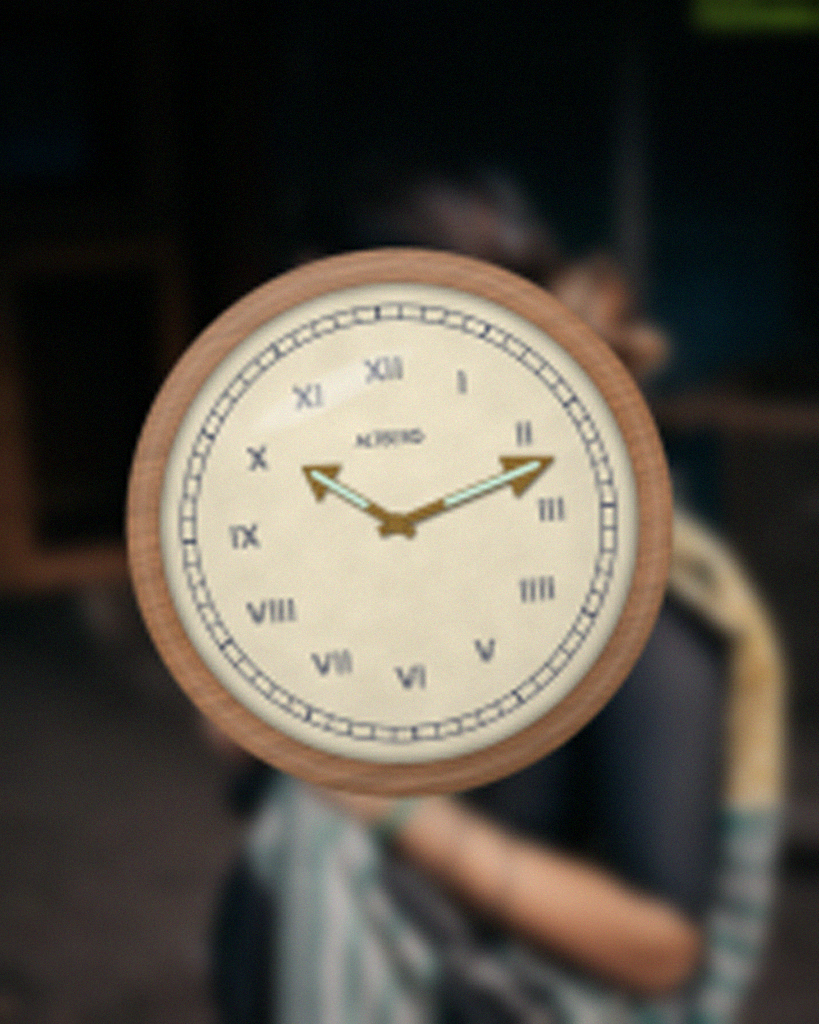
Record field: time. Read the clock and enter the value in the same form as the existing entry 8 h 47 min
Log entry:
10 h 12 min
